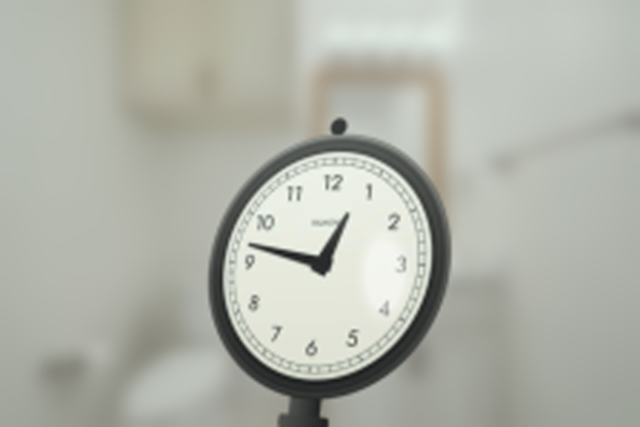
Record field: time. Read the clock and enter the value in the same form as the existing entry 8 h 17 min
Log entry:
12 h 47 min
